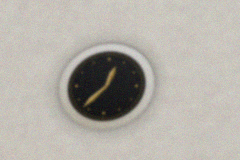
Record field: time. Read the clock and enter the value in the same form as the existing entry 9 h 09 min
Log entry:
12 h 37 min
